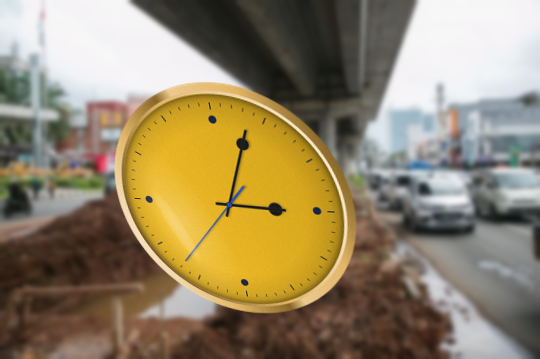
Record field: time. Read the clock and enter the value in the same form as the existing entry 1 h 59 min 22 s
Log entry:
3 h 03 min 37 s
